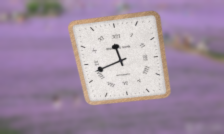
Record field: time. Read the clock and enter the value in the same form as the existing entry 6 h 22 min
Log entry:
11 h 42 min
